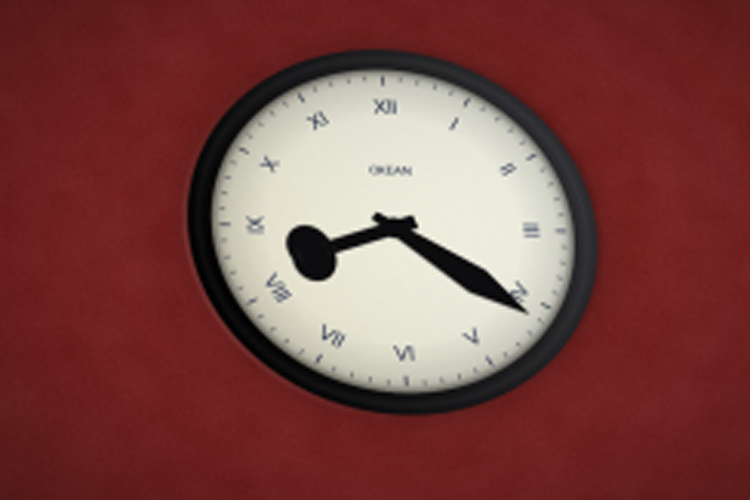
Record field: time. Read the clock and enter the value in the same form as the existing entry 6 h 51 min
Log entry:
8 h 21 min
